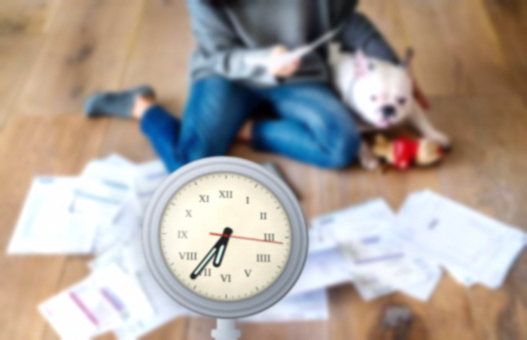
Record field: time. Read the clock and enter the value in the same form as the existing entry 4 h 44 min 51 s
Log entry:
6 h 36 min 16 s
